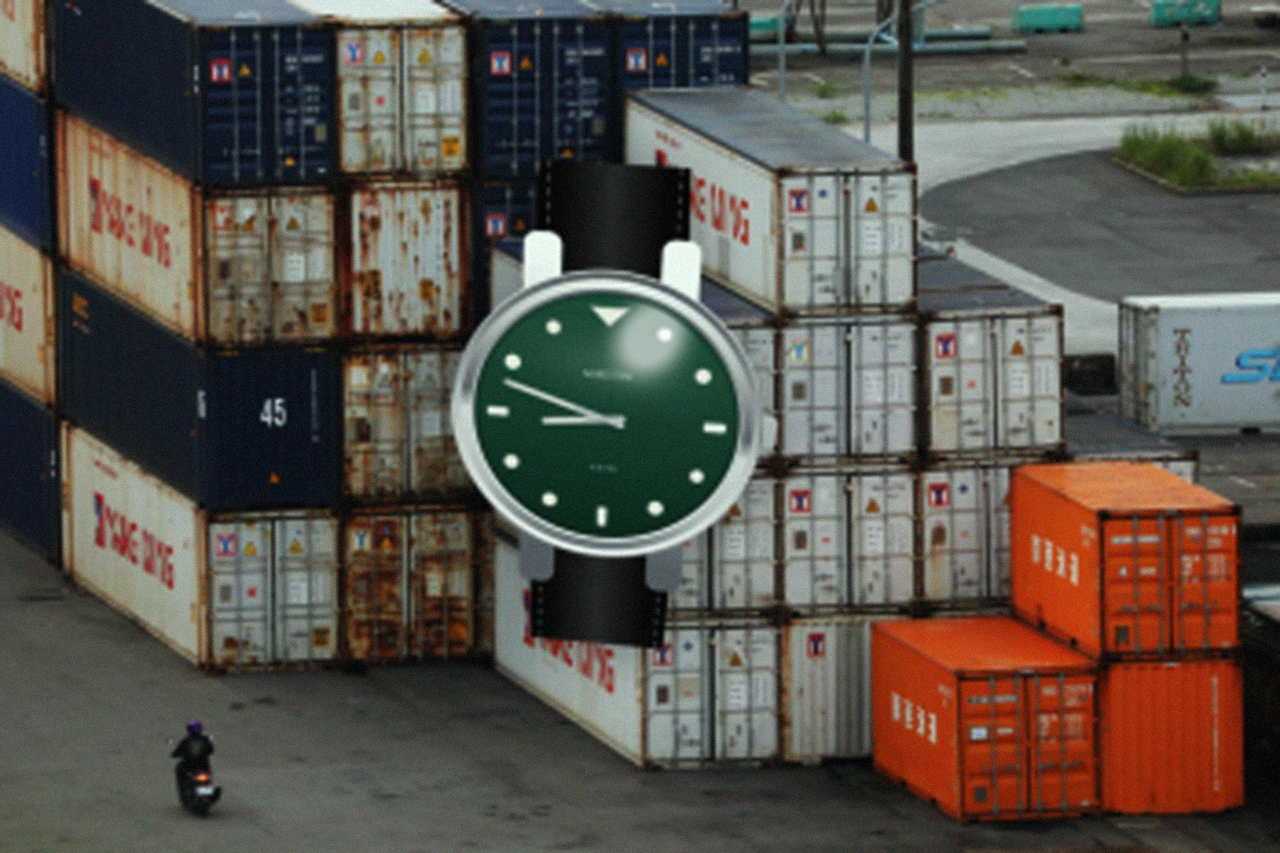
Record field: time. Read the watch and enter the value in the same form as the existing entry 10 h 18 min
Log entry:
8 h 48 min
